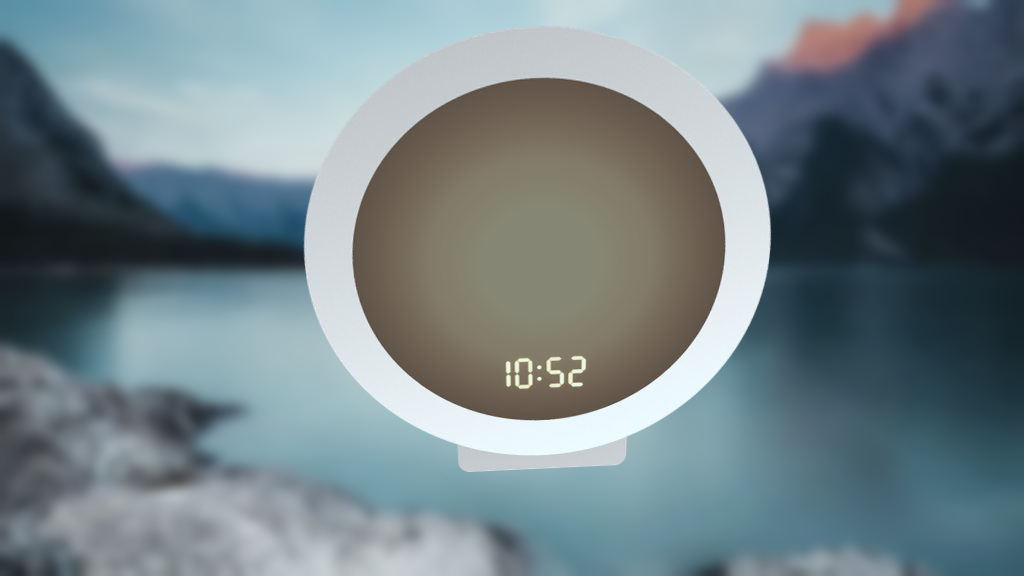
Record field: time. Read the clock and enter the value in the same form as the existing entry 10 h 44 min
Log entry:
10 h 52 min
